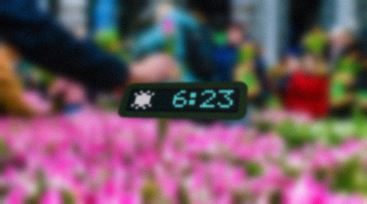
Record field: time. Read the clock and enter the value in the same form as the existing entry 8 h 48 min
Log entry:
6 h 23 min
